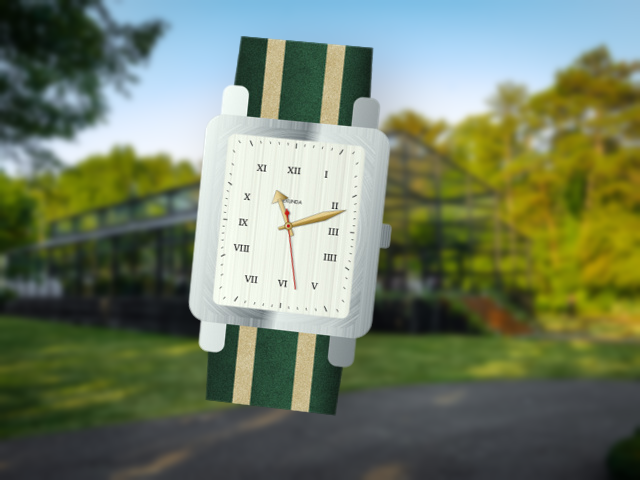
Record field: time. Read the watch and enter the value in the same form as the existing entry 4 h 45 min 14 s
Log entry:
11 h 11 min 28 s
